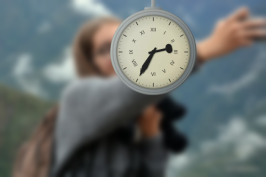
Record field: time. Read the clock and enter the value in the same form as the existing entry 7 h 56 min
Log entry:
2 h 35 min
